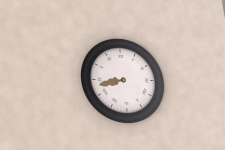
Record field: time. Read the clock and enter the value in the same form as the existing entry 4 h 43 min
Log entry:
8 h 43 min
